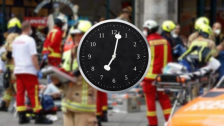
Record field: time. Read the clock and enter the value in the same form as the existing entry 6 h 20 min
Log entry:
7 h 02 min
